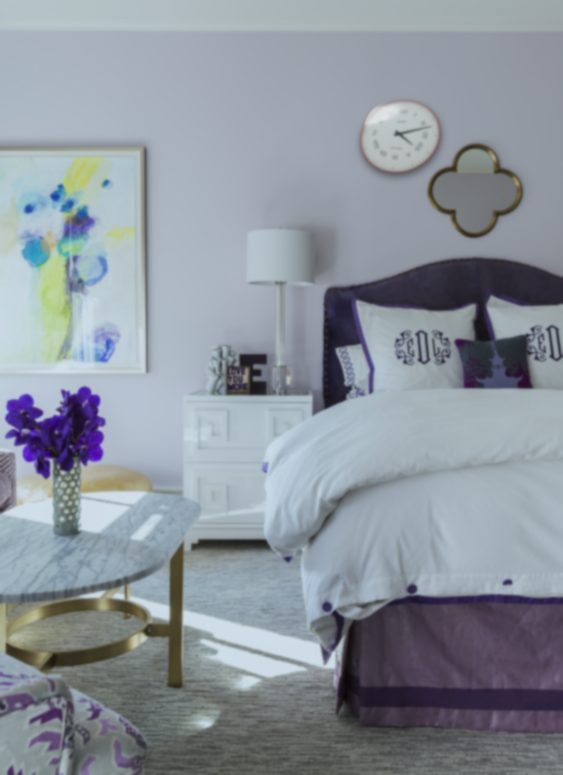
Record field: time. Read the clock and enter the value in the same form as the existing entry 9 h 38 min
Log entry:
4 h 12 min
